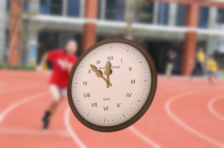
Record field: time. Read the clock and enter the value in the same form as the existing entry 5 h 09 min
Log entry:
11 h 52 min
